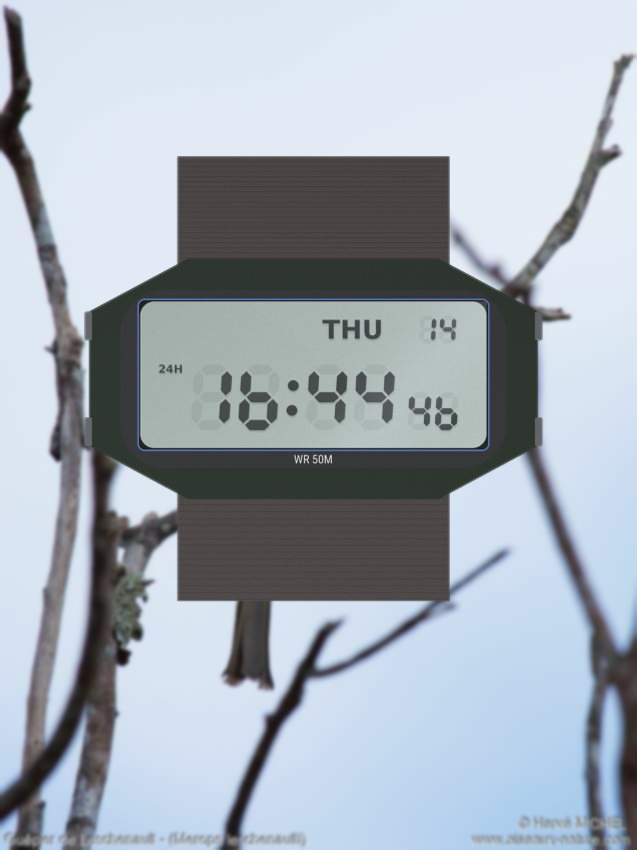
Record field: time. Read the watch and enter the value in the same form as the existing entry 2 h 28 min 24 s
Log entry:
16 h 44 min 46 s
